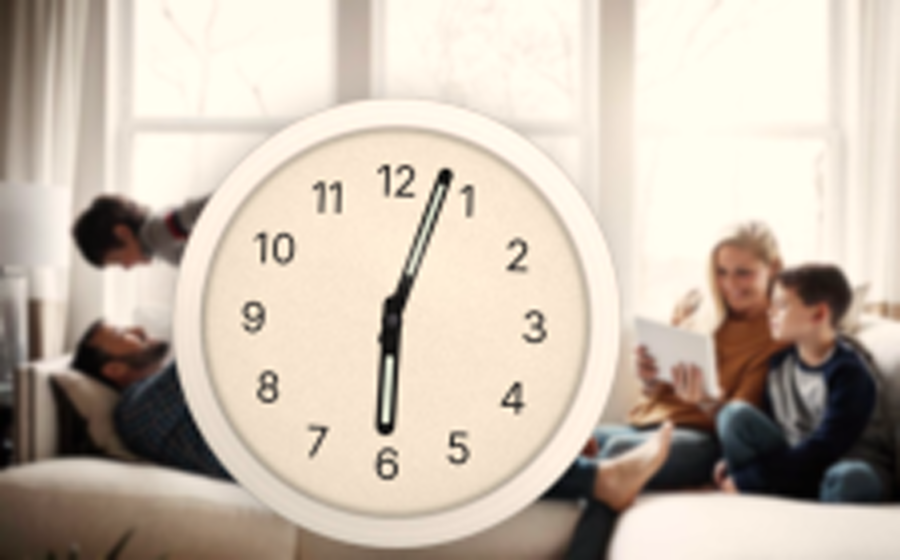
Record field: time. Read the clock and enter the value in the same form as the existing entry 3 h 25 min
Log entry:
6 h 03 min
